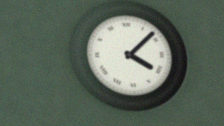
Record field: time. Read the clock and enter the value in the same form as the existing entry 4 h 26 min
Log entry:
4 h 08 min
